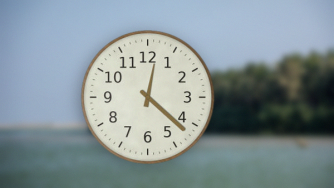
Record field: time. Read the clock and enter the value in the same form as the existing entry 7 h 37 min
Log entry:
12 h 22 min
